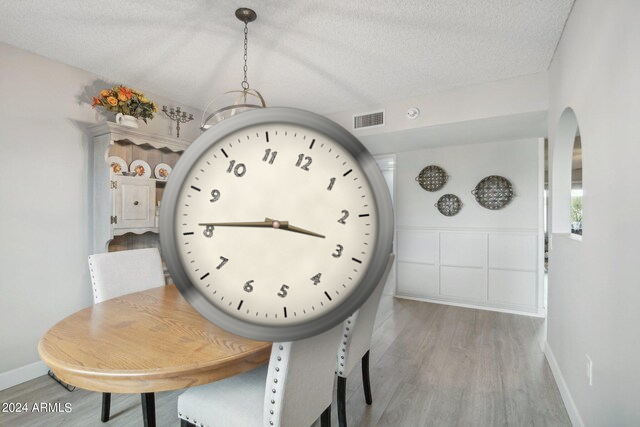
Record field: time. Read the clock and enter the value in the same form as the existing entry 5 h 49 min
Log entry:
2 h 41 min
